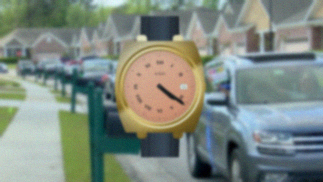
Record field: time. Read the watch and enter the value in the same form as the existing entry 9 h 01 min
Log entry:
4 h 21 min
